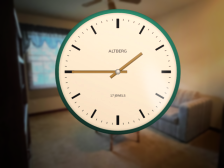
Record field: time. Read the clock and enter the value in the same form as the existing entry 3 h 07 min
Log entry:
1 h 45 min
